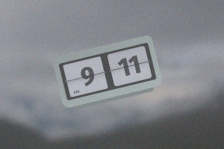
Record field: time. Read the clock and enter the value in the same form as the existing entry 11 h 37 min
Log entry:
9 h 11 min
